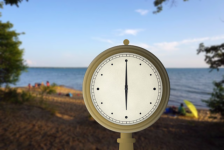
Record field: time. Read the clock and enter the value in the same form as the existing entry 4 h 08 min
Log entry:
6 h 00 min
